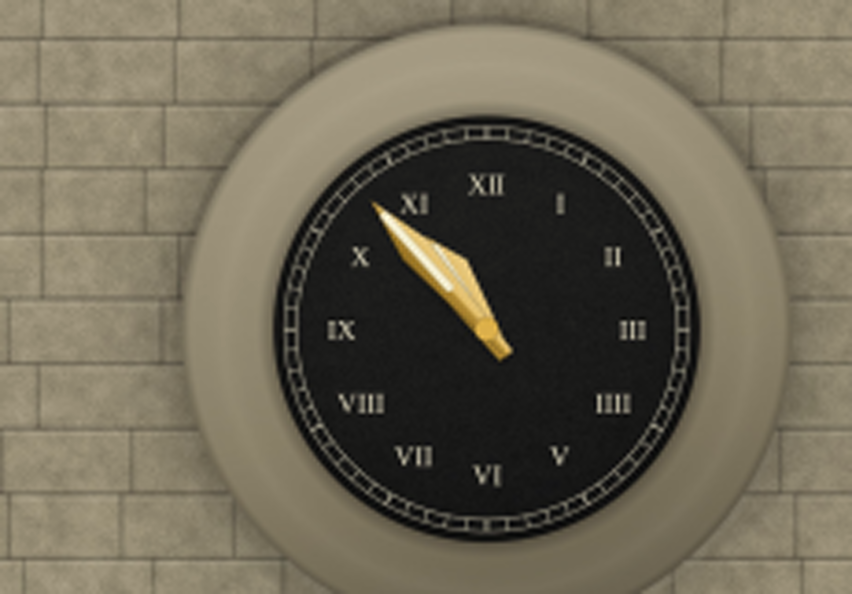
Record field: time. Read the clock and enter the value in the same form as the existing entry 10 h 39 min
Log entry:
10 h 53 min
